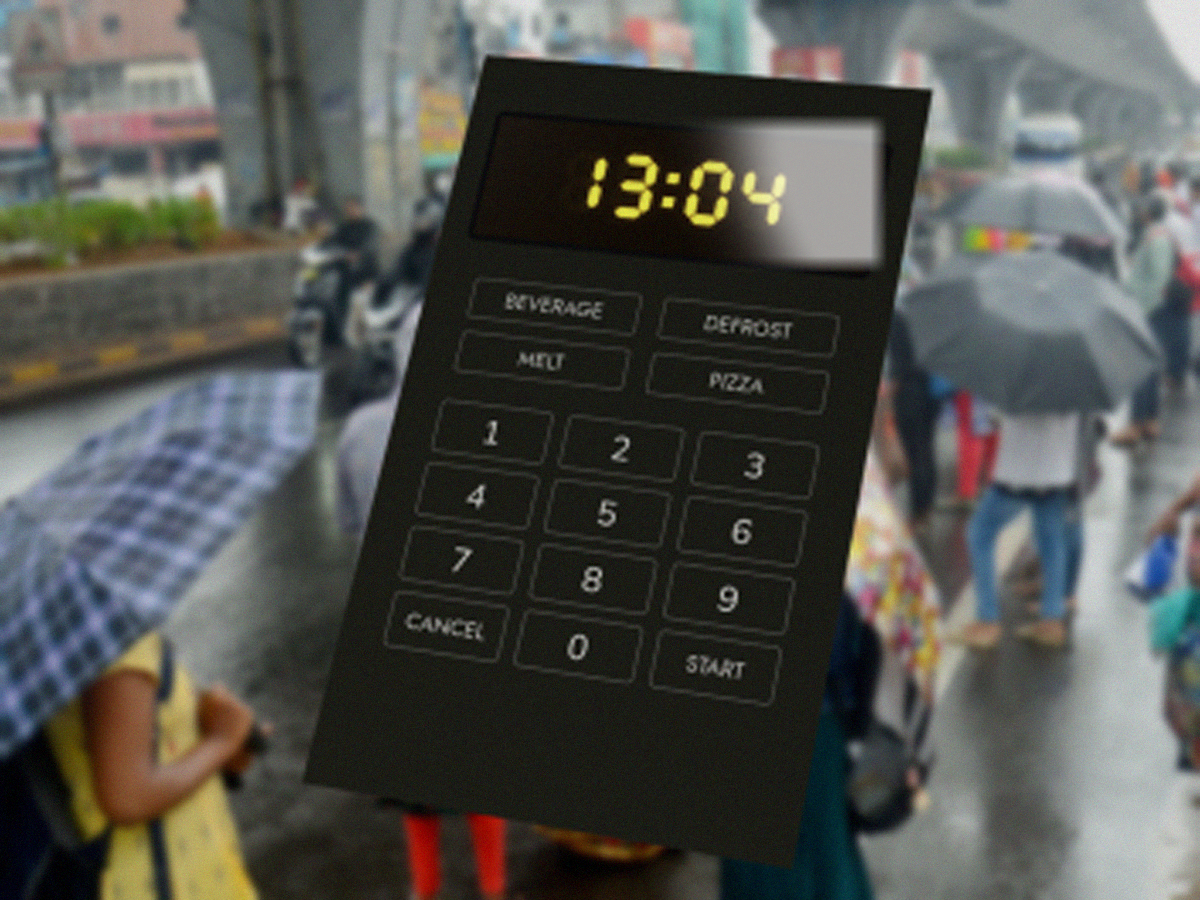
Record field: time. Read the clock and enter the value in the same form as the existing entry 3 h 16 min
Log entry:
13 h 04 min
